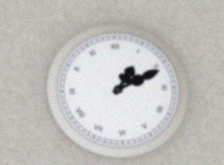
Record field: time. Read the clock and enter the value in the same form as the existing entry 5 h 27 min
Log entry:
1 h 11 min
